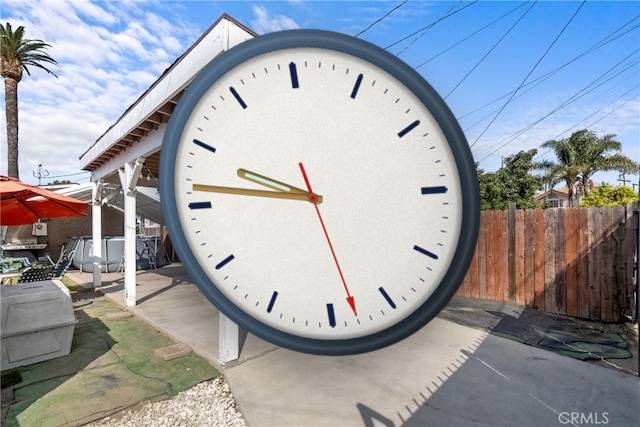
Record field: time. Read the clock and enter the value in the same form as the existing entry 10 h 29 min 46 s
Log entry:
9 h 46 min 28 s
